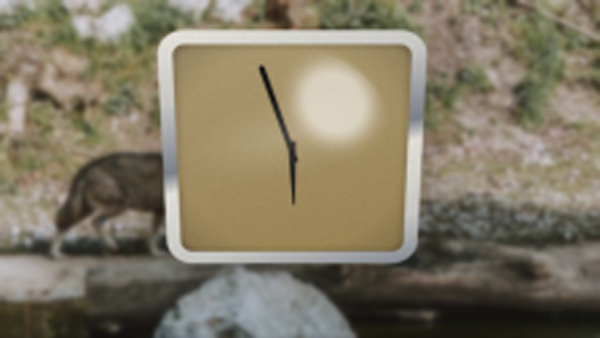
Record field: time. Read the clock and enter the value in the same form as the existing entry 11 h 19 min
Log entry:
5 h 57 min
